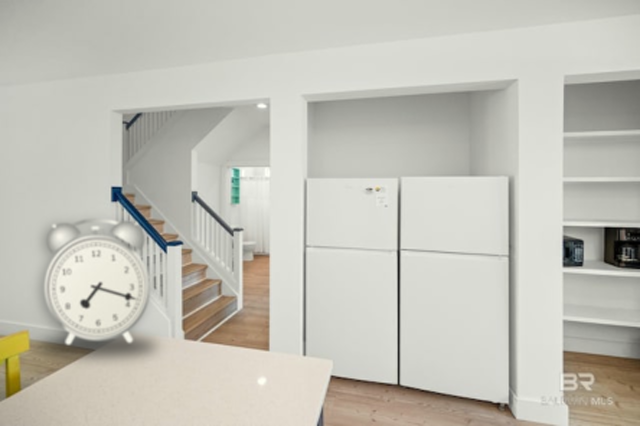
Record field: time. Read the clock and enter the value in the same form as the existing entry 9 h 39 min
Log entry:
7 h 18 min
